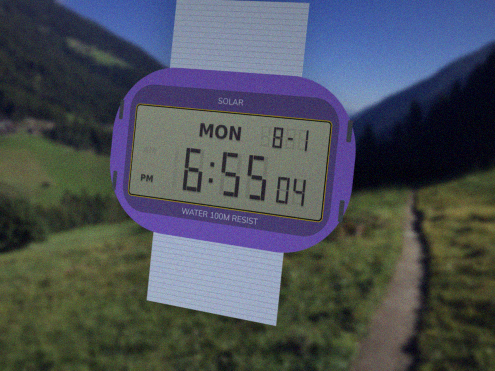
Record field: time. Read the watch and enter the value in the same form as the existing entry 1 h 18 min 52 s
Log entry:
6 h 55 min 04 s
